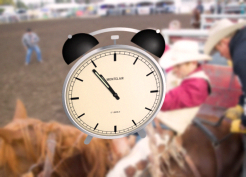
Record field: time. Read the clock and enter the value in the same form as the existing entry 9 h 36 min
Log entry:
10 h 54 min
